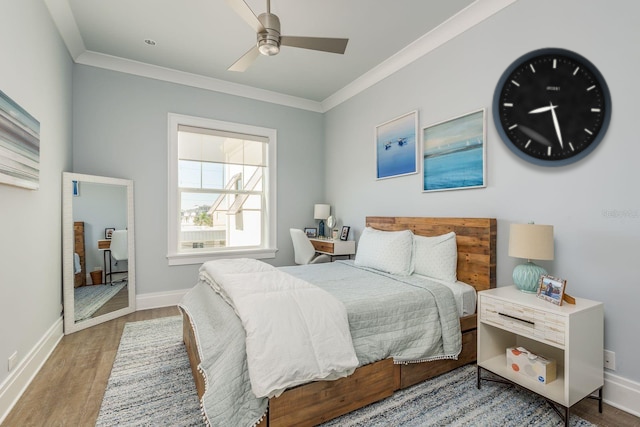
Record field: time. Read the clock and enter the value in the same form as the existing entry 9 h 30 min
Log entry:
8 h 27 min
